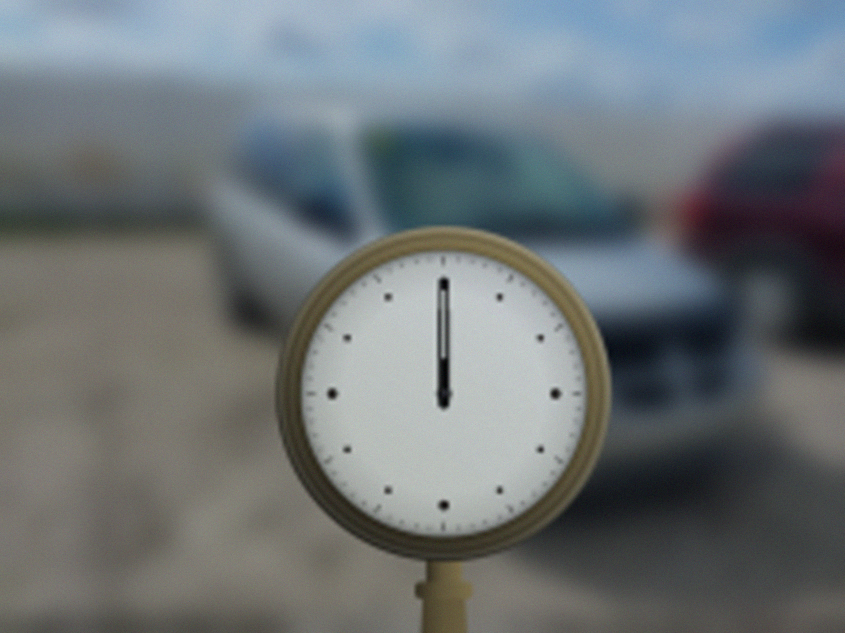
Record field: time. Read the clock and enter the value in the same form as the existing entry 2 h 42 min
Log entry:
12 h 00 min
